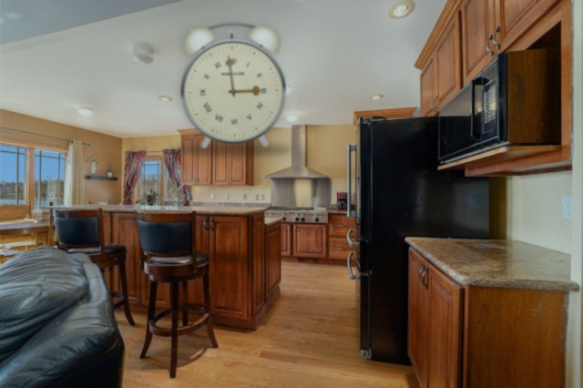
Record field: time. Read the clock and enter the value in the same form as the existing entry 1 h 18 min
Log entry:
2 h 59 min
